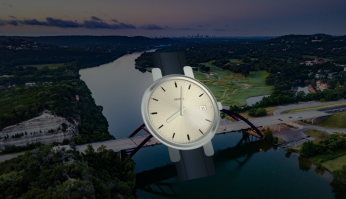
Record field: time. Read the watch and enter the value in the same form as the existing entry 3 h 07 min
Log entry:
8 h 02 min
